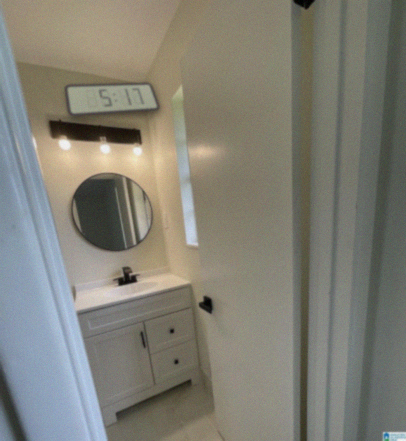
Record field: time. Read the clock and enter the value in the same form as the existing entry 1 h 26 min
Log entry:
5 h 17 min
